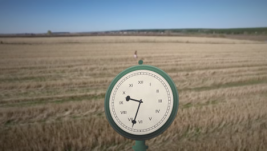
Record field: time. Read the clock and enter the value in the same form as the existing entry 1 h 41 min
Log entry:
9 h 33 min
